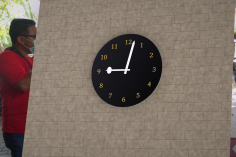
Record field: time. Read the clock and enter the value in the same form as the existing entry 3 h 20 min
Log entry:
9 h 02 min
